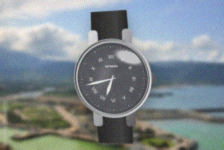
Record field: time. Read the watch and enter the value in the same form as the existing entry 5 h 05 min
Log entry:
6 h 43 min
